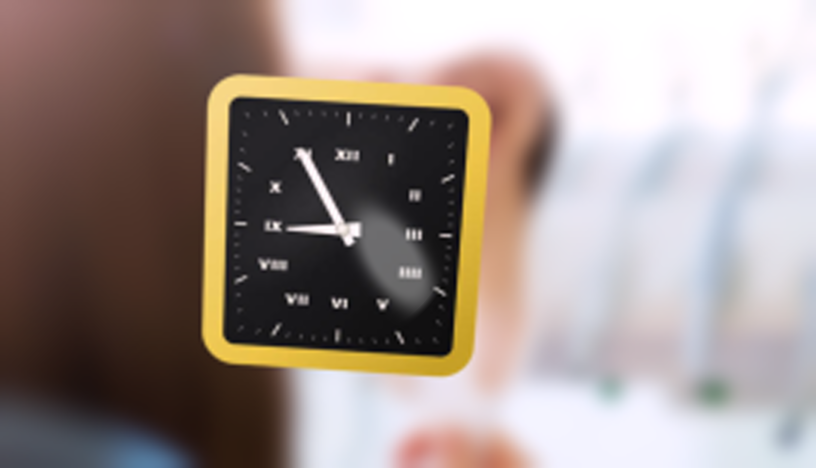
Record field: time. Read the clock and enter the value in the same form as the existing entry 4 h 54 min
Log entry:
8 h 55 min
